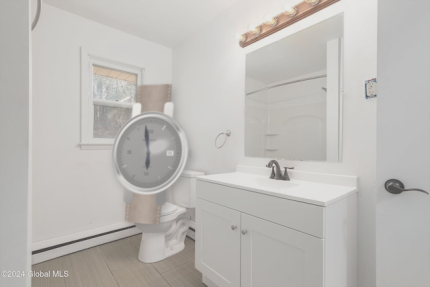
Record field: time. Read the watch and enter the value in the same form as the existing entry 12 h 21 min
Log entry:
5 h 58 min
